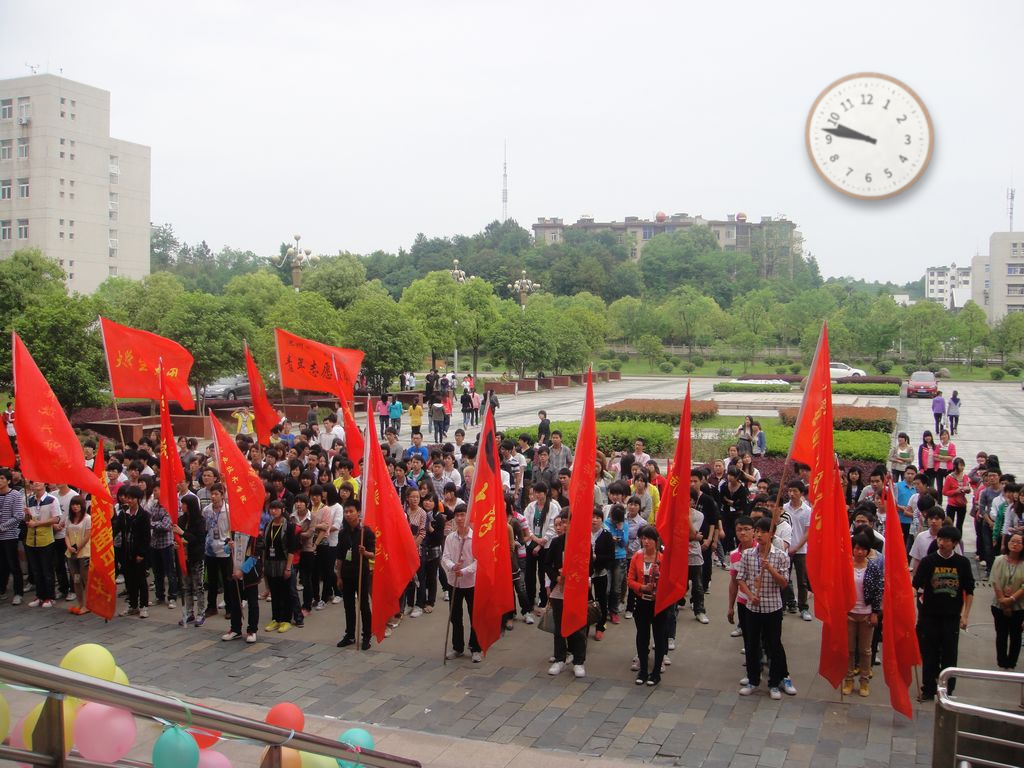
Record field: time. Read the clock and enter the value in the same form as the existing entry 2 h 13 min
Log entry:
9 h 47 min
